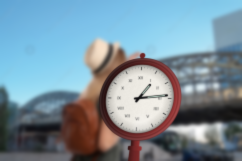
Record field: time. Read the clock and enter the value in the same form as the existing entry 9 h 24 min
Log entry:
1 h 14 min
